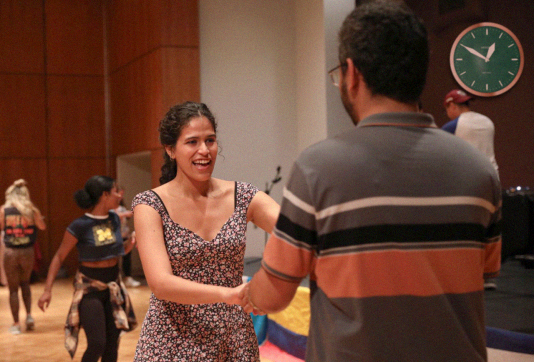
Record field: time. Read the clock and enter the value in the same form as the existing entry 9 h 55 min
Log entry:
12 h 50 min
